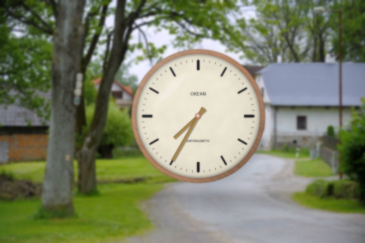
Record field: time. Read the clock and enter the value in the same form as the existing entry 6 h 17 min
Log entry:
7 h 35 min
